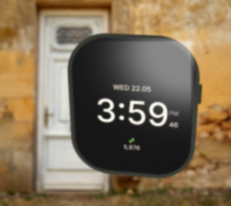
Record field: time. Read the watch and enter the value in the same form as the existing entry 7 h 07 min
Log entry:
3 h 59 min
